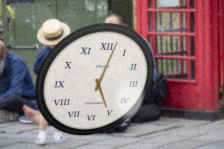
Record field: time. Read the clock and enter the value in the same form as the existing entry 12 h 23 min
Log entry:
5 h 02 min
